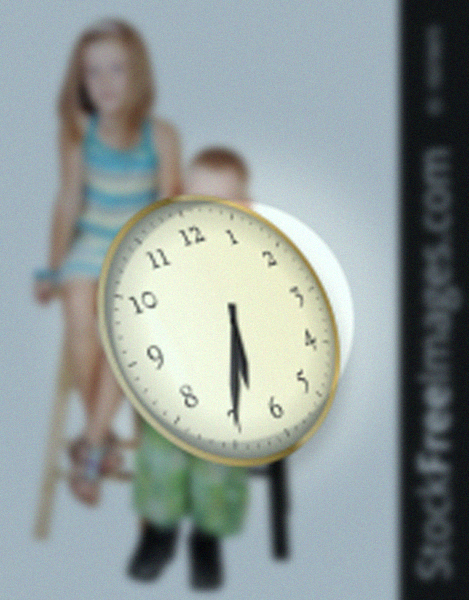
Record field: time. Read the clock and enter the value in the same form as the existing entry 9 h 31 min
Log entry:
6 h 35 min
